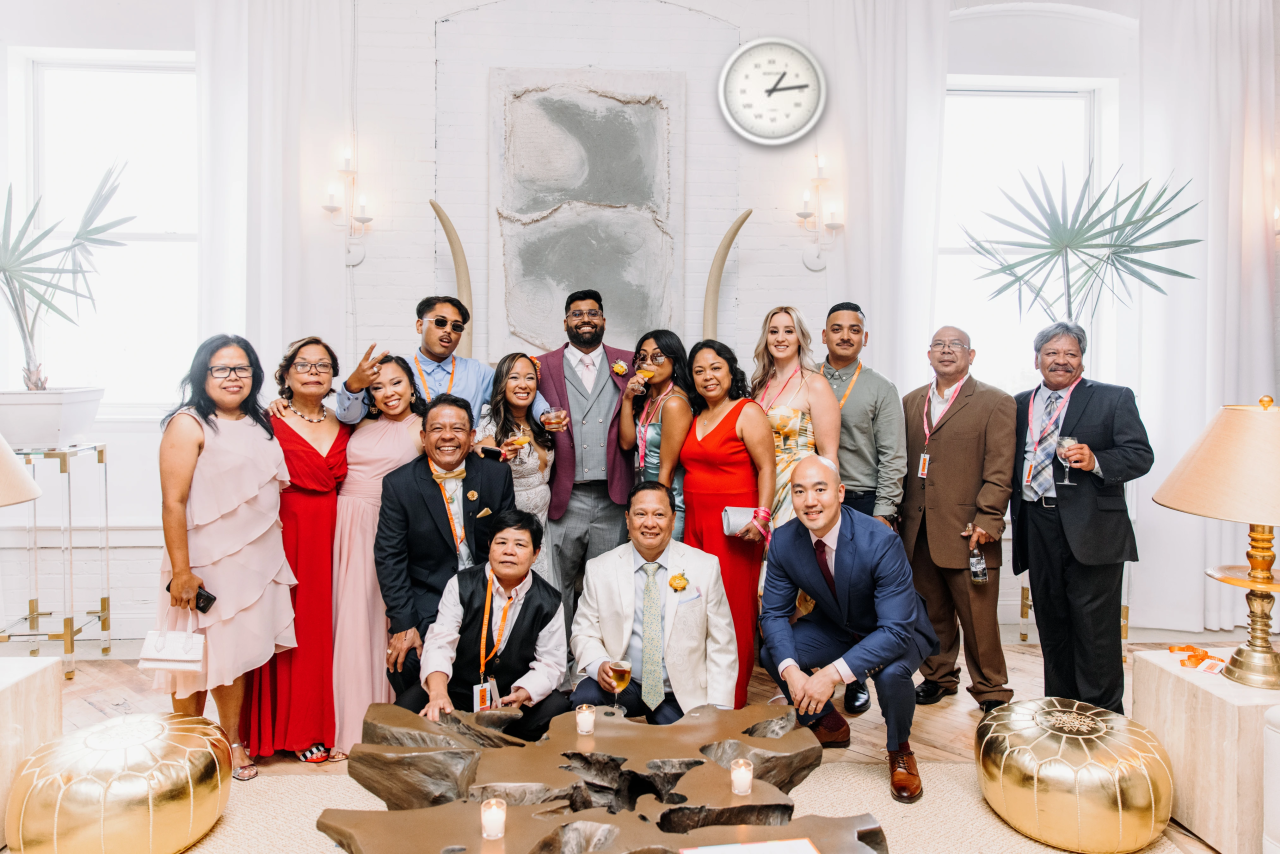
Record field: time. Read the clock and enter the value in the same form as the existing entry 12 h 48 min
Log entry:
1 h 14 min
